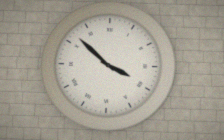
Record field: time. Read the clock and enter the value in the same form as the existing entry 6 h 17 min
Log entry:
3 h 52 min
